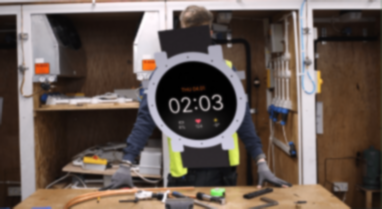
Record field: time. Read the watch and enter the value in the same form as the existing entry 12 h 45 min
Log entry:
2 h 03 min
